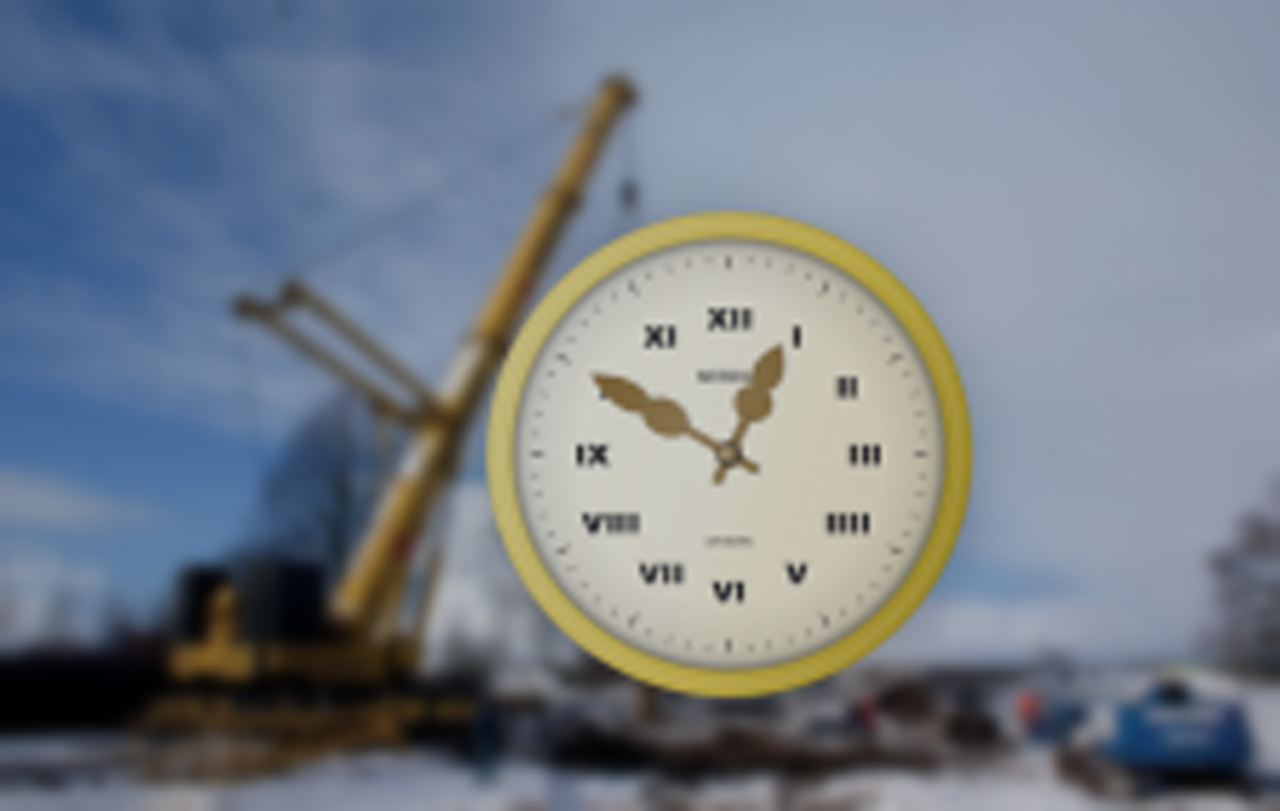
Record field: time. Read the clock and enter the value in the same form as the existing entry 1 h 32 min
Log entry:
12 h 50 min
